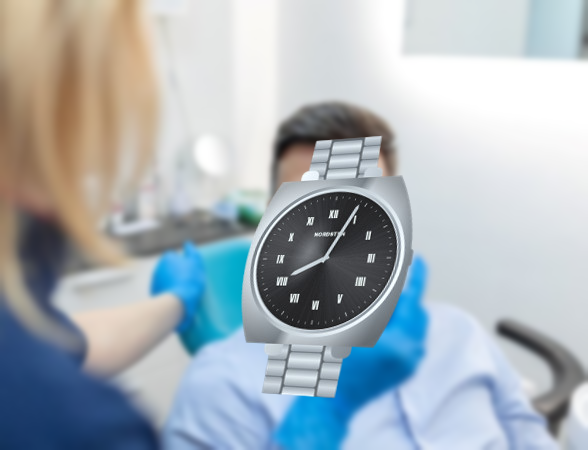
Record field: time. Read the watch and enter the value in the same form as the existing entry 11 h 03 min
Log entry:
8 h 04 min
